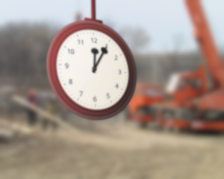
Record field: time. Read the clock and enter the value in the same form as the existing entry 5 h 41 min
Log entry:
12 h 05 min
